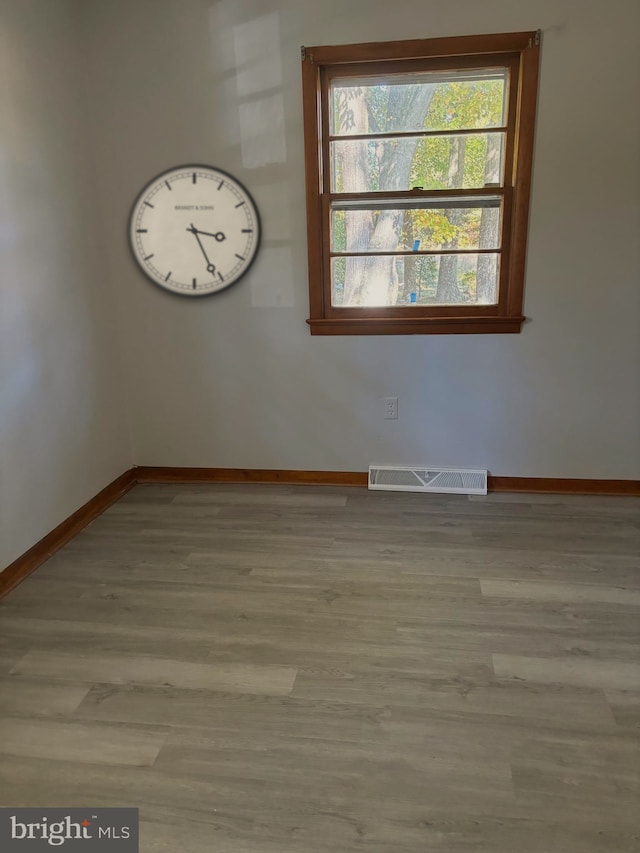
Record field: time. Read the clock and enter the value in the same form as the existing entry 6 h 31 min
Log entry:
3 h 26 min
